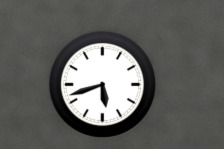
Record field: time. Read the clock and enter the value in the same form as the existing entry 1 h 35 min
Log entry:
5 h 42 min
